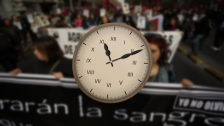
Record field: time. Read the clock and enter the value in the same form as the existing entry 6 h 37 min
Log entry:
11 h 11 min
